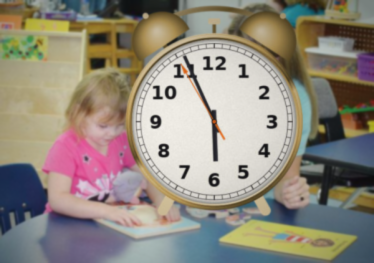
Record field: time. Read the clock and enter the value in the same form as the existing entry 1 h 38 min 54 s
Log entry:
5 h 55 min 55 s
